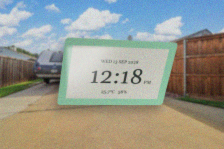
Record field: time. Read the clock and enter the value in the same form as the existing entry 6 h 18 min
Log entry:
12 h 18 min
